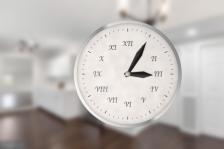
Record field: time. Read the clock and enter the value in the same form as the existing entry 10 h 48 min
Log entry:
3 h 05 min
